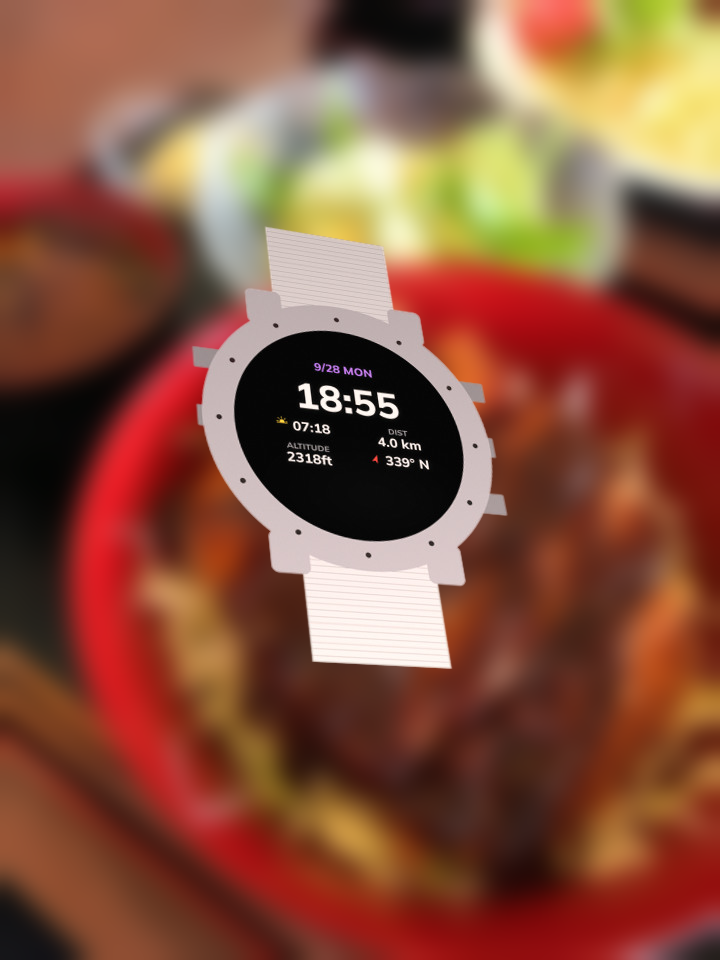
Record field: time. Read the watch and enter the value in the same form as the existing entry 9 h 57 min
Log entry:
18 h 55 min
